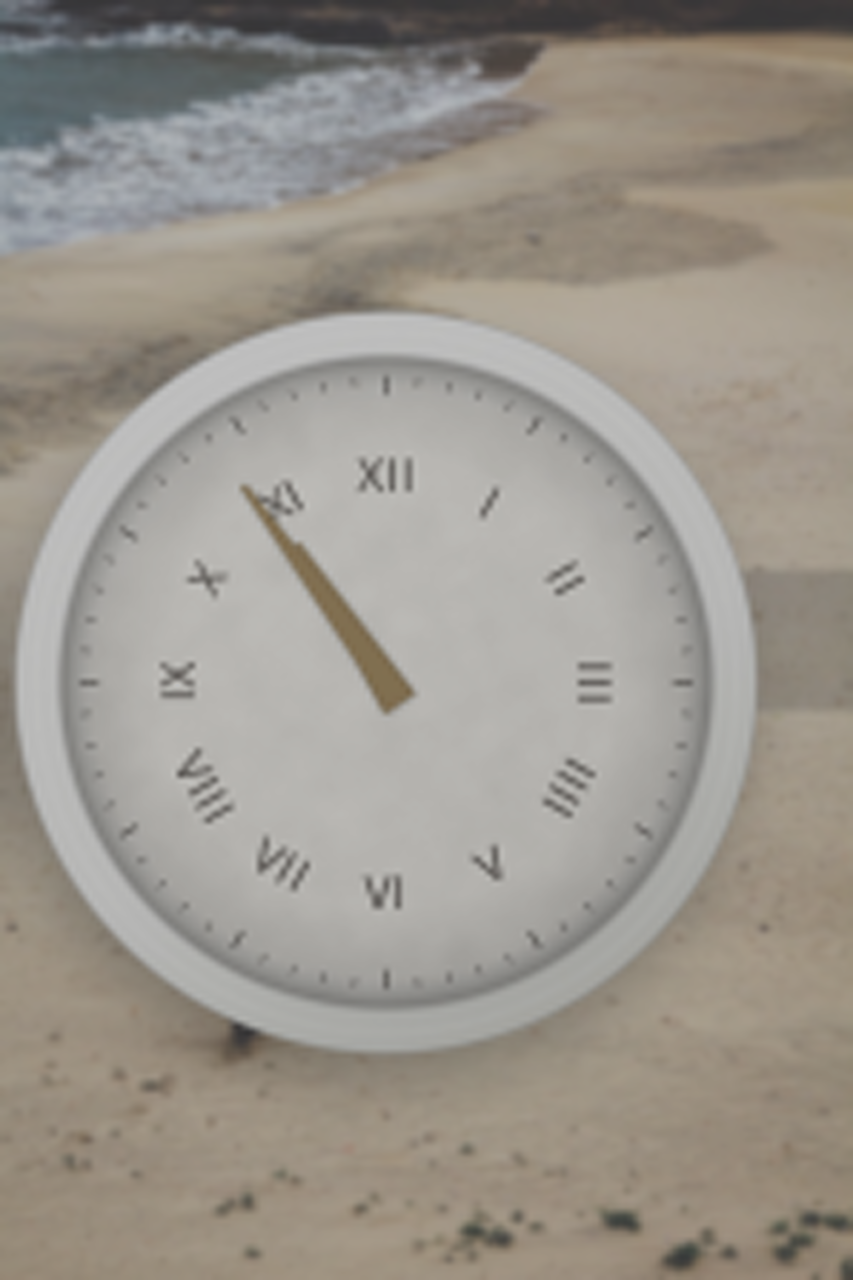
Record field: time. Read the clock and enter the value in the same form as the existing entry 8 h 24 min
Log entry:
10 h 54 min
